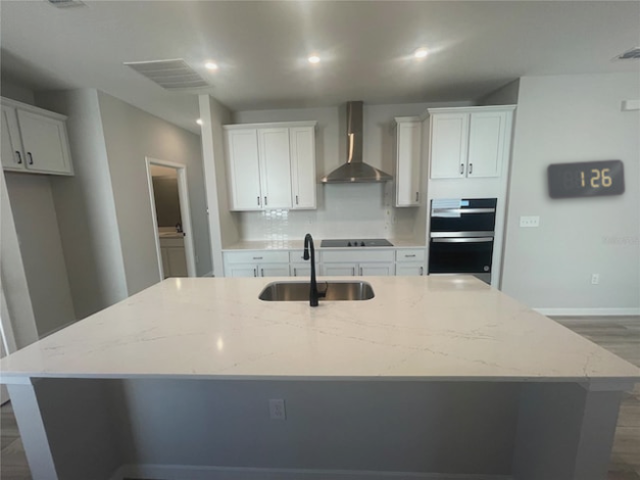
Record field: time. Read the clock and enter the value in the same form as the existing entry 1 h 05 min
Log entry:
1 h 26 min
